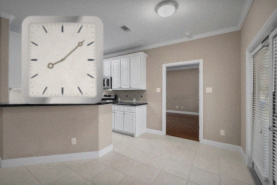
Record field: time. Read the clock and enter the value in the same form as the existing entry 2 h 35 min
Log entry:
8 h 08 min
